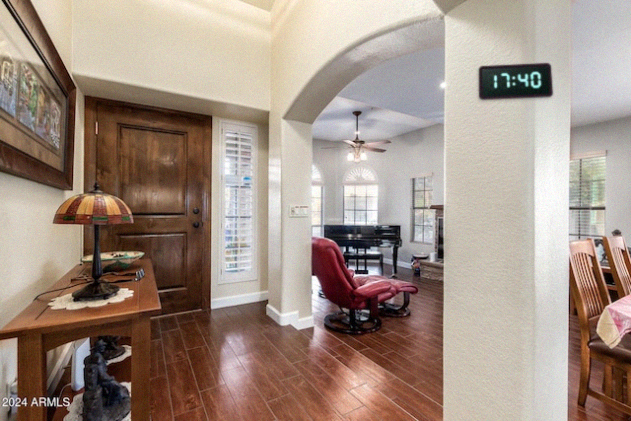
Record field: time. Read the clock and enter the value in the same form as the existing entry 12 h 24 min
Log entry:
17 h 40 min
